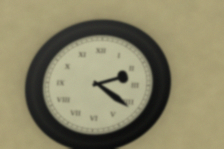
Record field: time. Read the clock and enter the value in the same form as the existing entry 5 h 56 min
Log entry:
2 h 21 min
